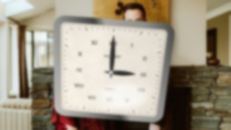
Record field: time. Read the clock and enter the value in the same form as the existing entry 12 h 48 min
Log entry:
3 h 00 min
